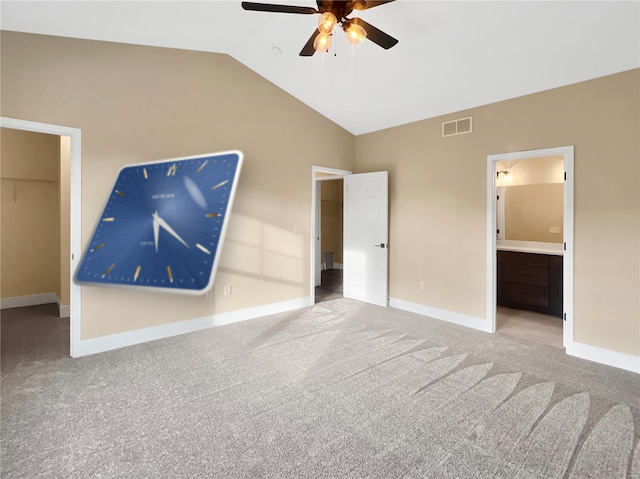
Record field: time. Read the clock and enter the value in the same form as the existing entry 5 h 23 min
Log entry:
5 h 21 min
